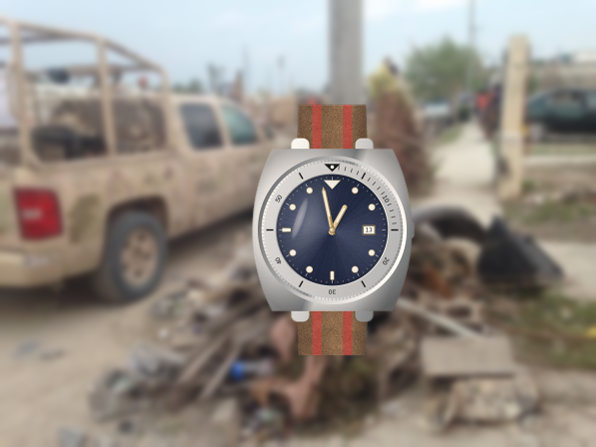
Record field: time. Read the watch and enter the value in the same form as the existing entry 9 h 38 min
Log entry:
12 h 58 min
